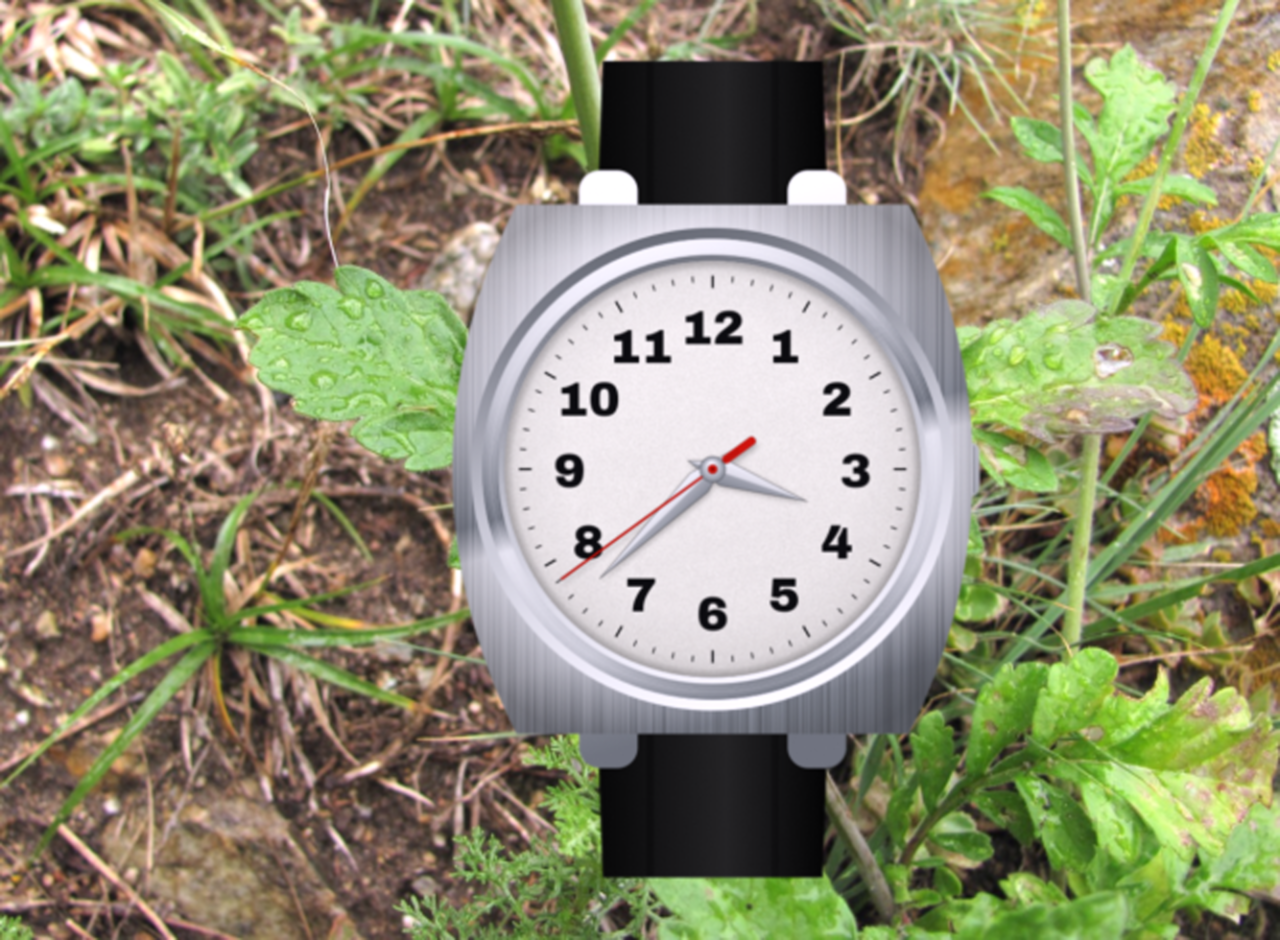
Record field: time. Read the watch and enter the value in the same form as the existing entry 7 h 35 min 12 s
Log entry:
3 h 37 min 39 s
